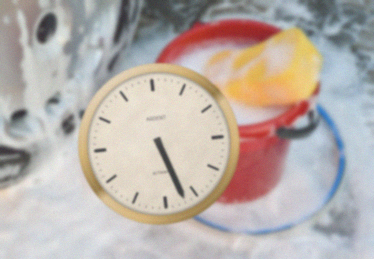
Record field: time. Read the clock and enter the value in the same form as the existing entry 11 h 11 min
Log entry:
5 h 27 min
